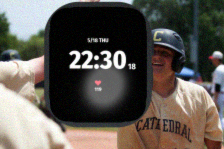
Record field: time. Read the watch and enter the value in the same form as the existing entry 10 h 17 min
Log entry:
22 h 30 min
